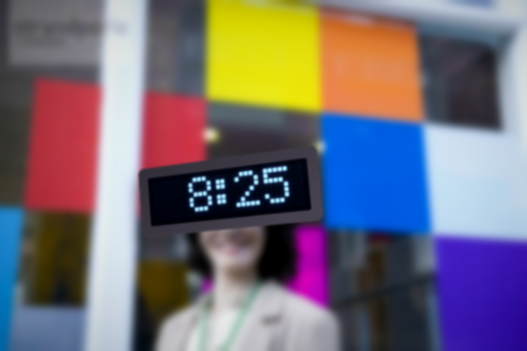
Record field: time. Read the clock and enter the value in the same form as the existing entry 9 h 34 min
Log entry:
8 h 25 min
